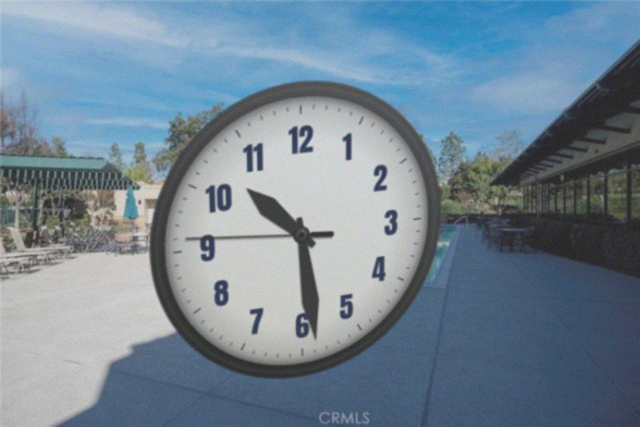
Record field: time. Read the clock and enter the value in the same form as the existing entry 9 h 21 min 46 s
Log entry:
10 h 28 min 46 s
